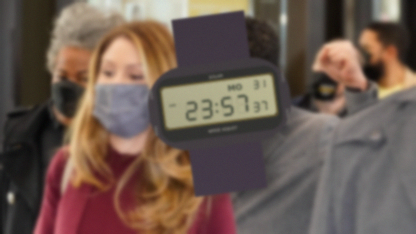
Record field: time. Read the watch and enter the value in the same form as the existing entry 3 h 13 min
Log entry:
23 h 57 min
